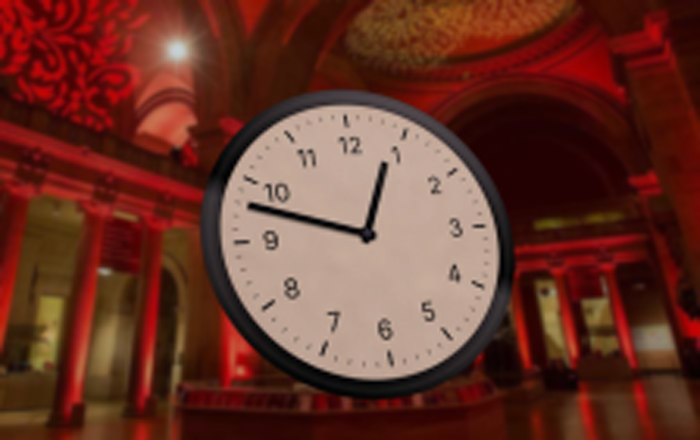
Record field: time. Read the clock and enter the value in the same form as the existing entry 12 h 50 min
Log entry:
12 h 48 min
